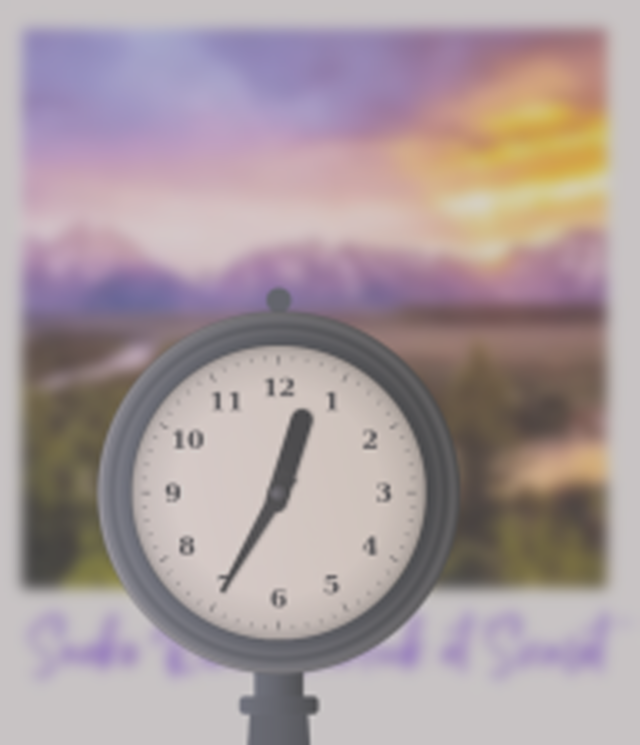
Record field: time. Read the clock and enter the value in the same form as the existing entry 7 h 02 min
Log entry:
12 h 35 min
